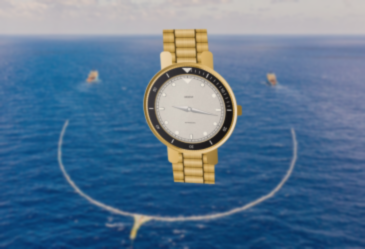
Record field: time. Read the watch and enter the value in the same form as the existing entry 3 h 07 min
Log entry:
9 h 17 min
